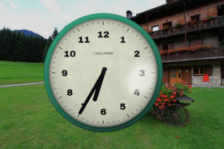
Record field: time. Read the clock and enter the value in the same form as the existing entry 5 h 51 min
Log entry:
6 h 35 min
